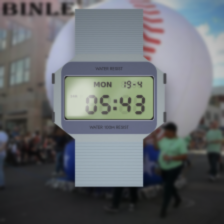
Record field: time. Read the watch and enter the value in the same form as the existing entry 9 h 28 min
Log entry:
5 h 43 min
